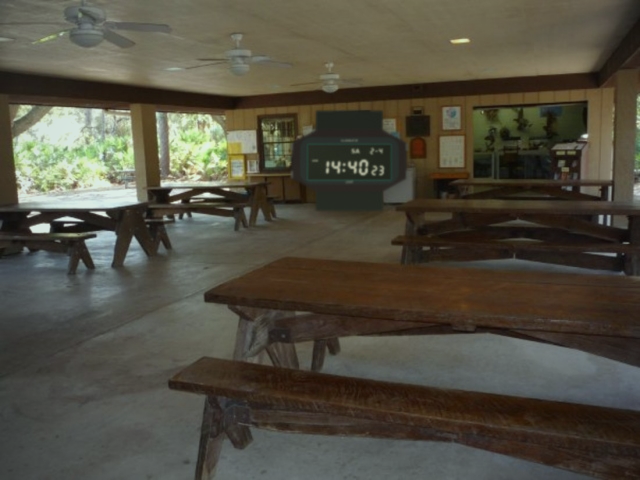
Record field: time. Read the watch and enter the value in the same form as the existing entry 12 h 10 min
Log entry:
14 h 40 min
